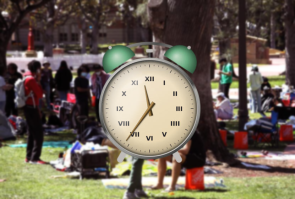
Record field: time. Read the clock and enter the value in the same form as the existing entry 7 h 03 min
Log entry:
11 h 36 min
